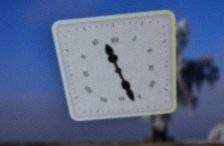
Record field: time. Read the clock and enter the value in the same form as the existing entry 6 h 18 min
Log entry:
11 h 27 min
